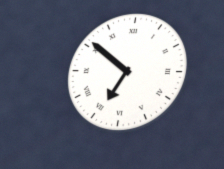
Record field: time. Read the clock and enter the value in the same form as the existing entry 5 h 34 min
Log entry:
6 h 51 min
